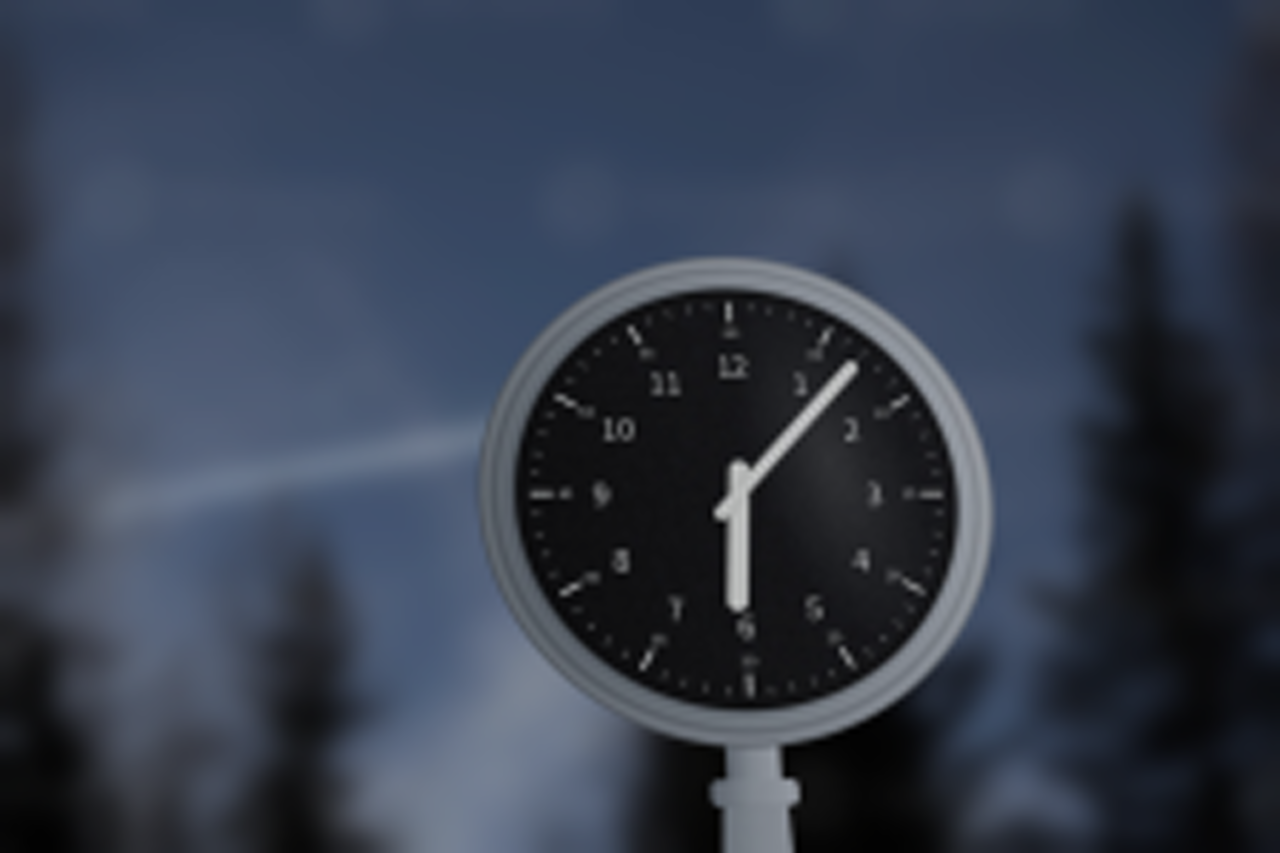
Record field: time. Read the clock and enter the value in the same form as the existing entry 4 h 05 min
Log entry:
6 h 07 min
